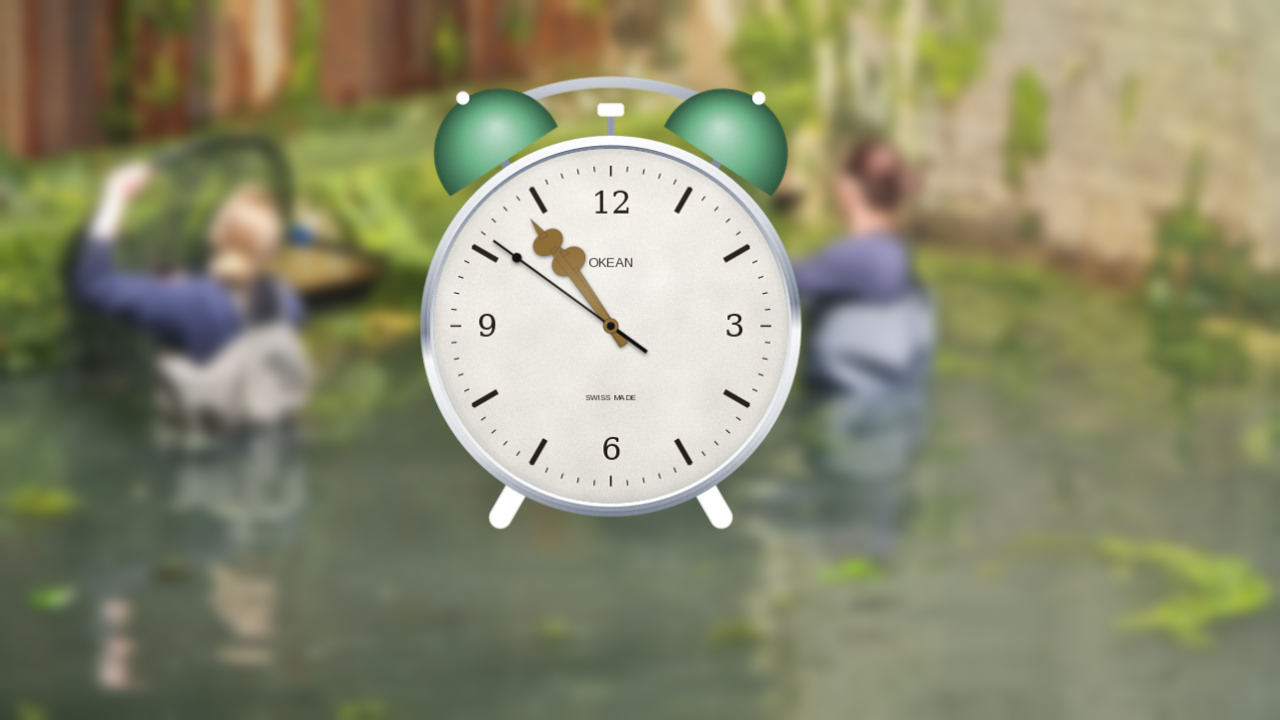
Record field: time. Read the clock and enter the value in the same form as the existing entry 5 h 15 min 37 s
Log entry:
10 h 53 min 51 s
